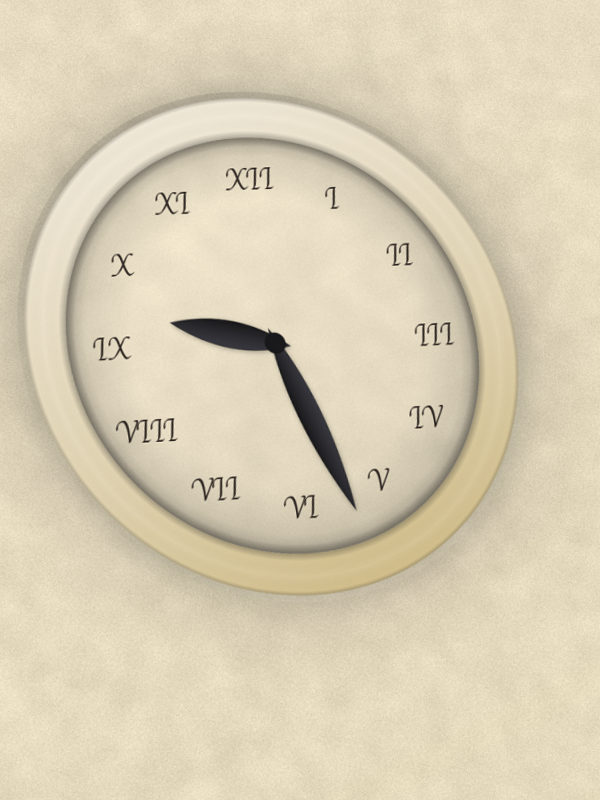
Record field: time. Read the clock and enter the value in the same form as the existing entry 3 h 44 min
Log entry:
9 h 27 min
